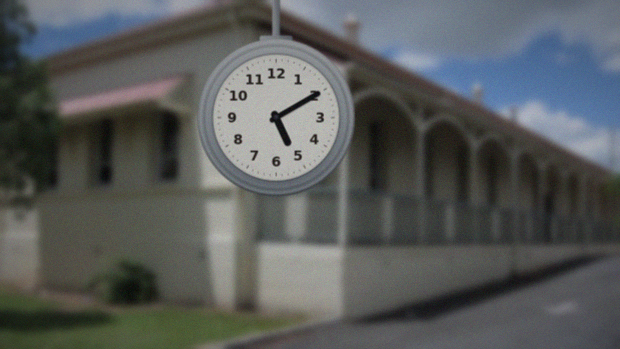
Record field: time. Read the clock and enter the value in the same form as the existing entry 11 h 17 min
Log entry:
5 h 10 min
